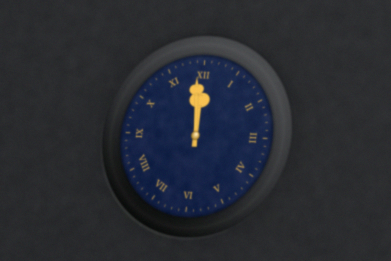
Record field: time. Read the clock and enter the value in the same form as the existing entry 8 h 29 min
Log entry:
11 h 59 min
